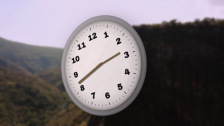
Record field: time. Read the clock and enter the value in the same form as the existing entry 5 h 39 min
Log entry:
2 h 42 min
